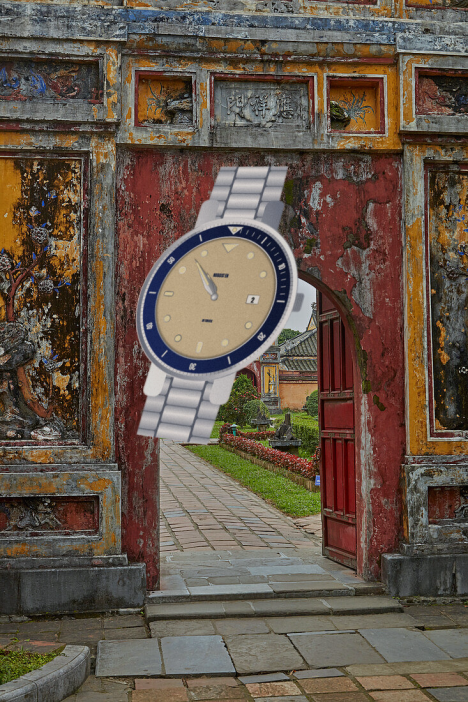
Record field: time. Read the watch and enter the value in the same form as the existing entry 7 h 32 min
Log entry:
10 h 53 min
